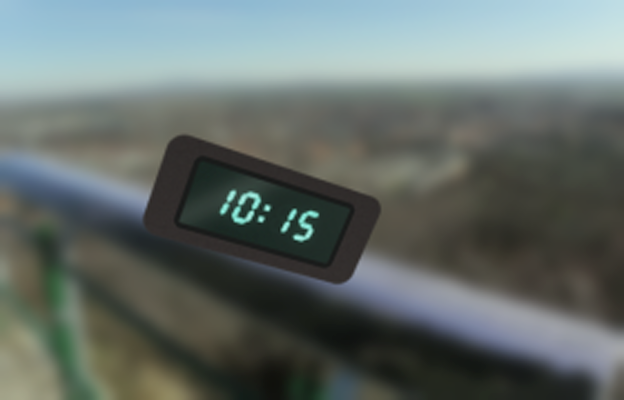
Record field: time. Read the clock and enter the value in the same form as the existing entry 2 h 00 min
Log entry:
10 h 15 min
